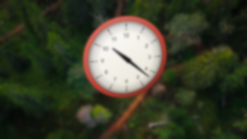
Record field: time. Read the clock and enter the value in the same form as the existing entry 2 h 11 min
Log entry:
10 h 22 min
